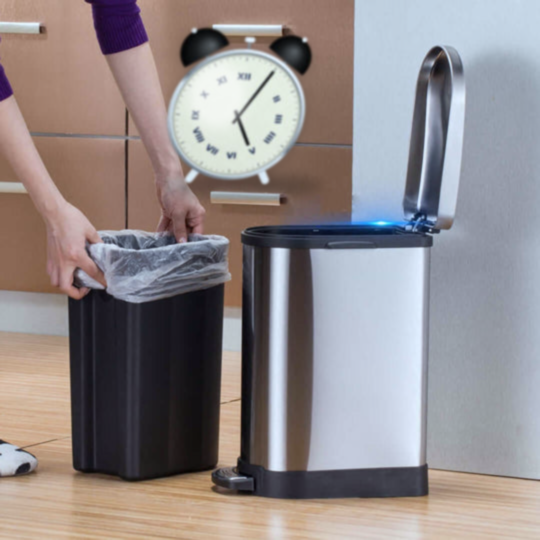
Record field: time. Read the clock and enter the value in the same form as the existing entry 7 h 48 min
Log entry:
5 h 05 min
